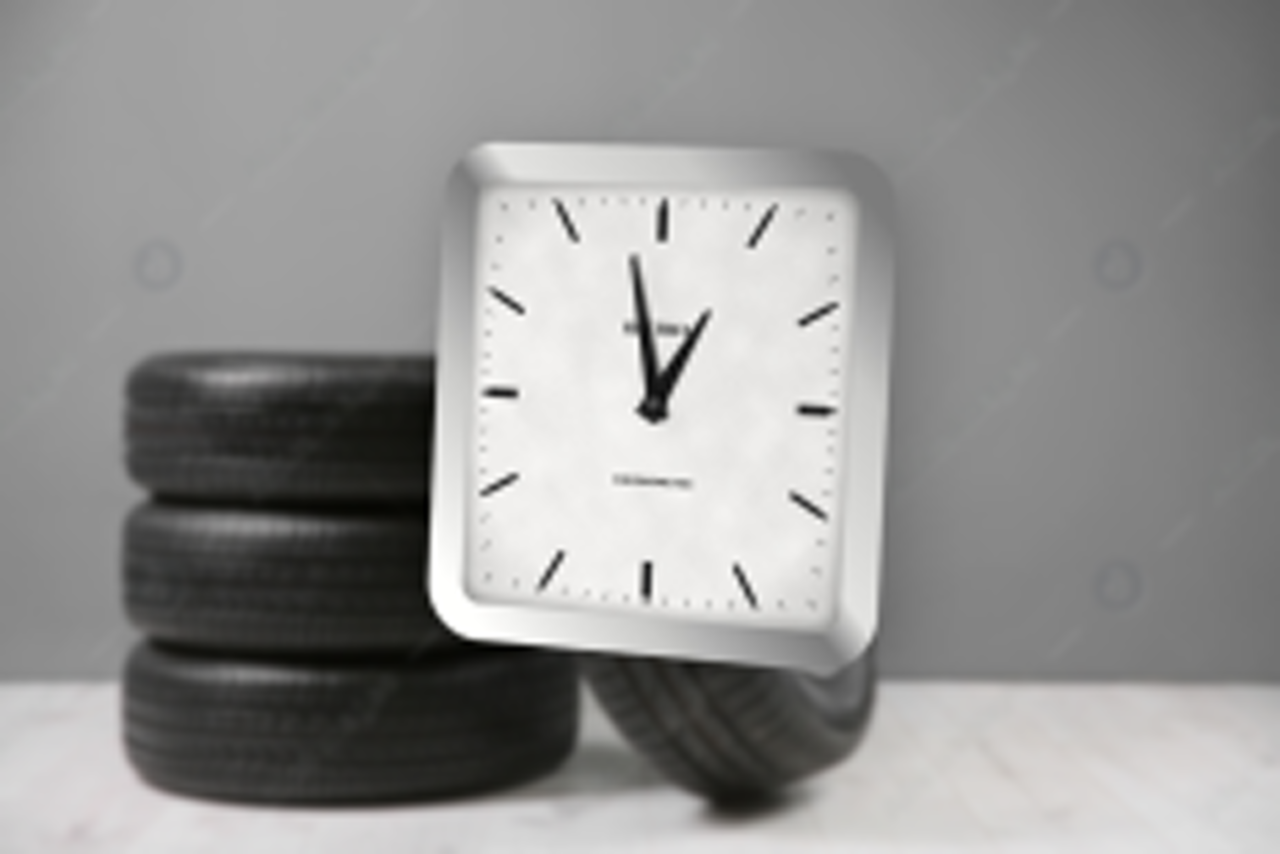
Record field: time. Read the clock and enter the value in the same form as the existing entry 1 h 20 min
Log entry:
12 h 58 min
